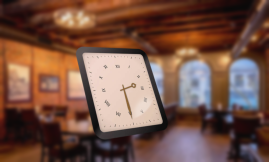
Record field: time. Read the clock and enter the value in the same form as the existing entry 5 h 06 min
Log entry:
2 h 30 min
